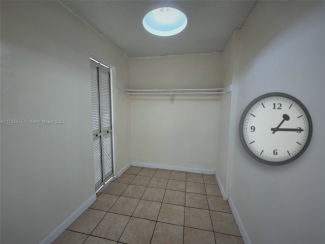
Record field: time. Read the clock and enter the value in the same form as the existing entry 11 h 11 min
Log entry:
1 h 15 min
